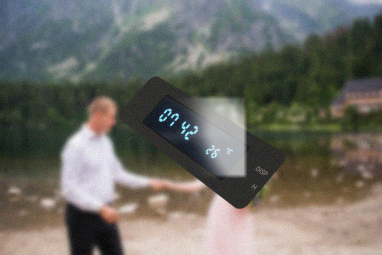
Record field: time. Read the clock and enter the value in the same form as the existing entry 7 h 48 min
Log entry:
7 h 42 min
